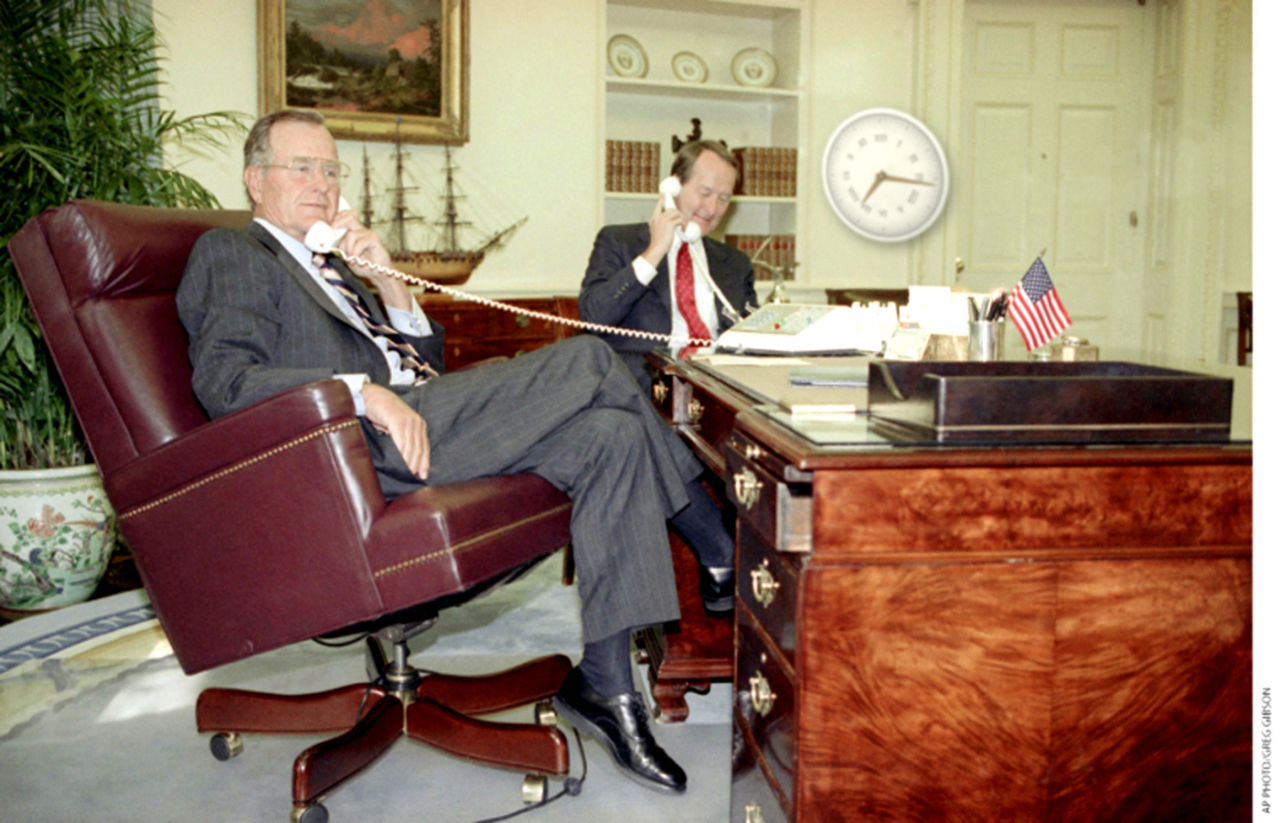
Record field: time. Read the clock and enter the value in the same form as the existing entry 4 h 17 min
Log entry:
7 h 16 min
